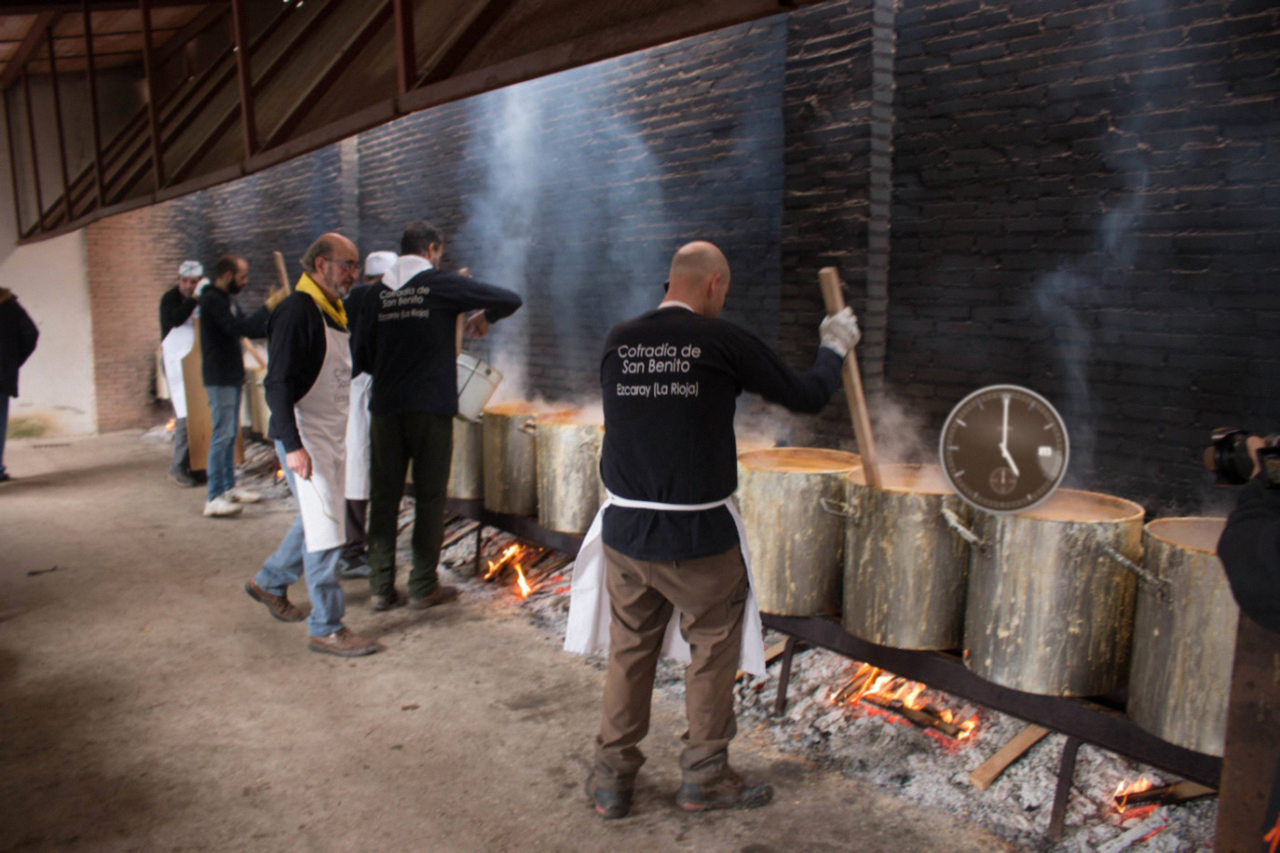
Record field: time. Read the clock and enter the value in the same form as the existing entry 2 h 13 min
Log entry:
5 h 00 min
